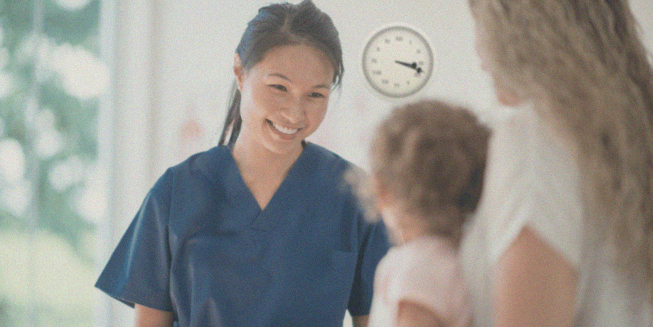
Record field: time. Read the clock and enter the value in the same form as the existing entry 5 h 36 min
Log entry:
3 h 18 min
